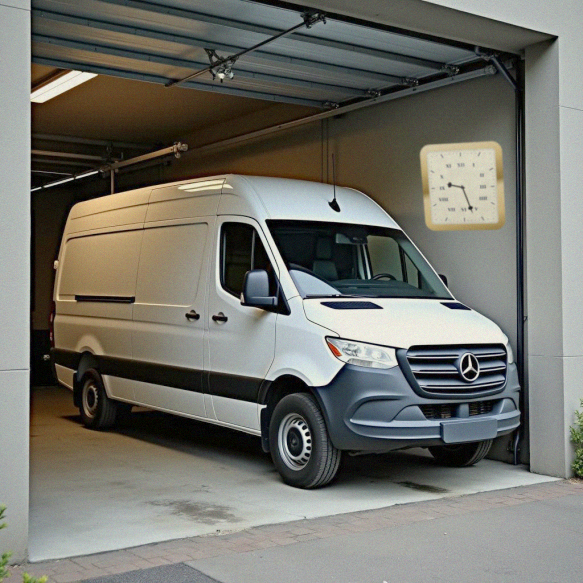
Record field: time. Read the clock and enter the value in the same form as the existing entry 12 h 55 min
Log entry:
9 h 27 min
